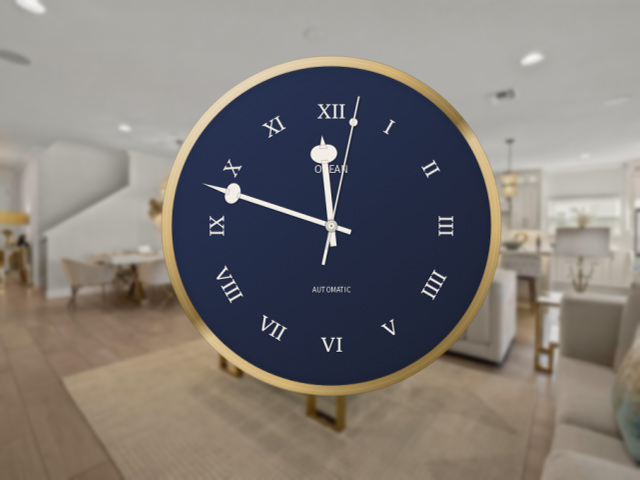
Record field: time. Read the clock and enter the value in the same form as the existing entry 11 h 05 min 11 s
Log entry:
11 h 48 min 02 s
